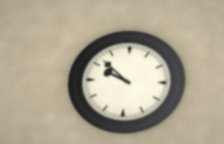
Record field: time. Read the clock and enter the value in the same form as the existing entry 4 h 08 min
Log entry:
9 h 52 min
